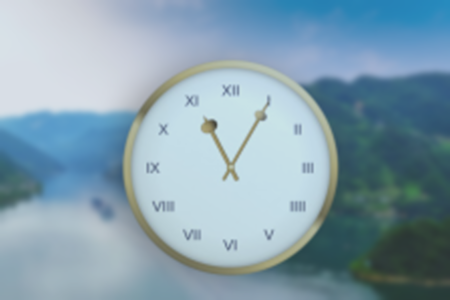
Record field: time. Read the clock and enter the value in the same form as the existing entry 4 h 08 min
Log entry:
11 h 05 min
